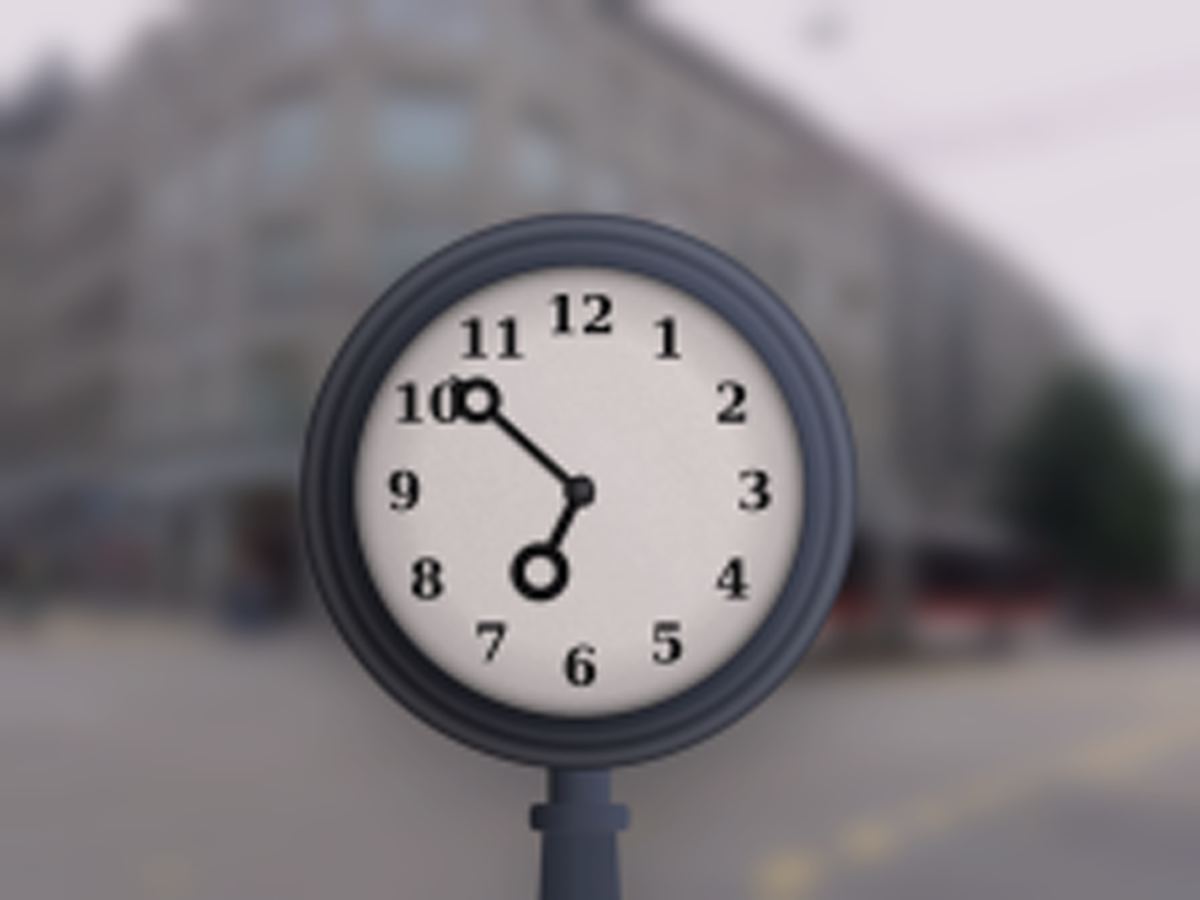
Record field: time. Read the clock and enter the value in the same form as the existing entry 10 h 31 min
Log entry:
6 h 52 min
